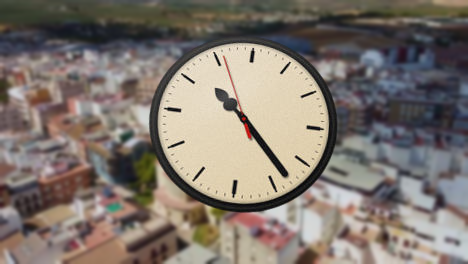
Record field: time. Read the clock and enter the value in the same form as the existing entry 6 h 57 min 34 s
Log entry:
10 h 22 min 56 s
